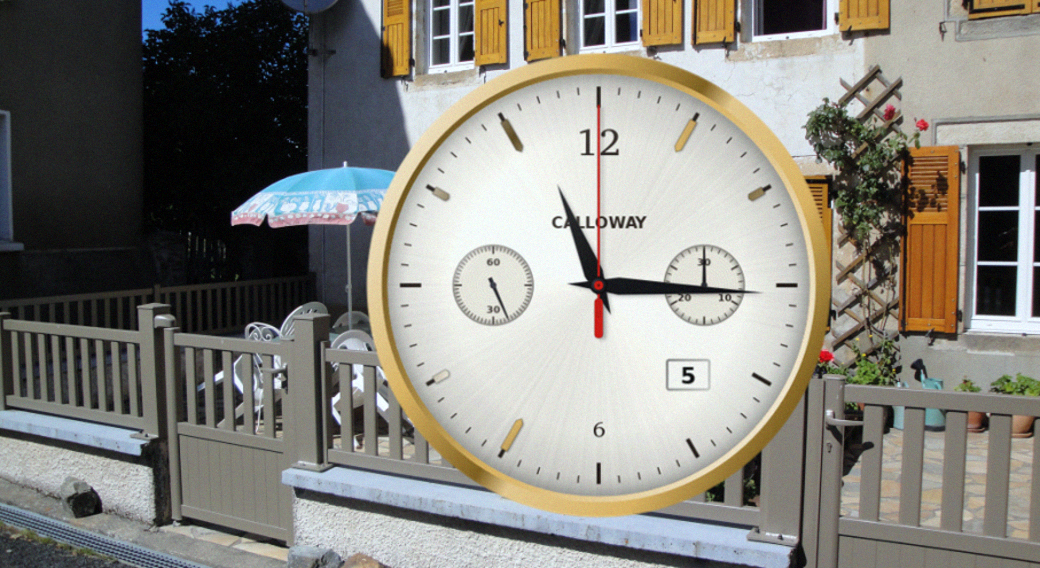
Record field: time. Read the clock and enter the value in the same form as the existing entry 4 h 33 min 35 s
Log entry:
11 h 15 min 26 s
